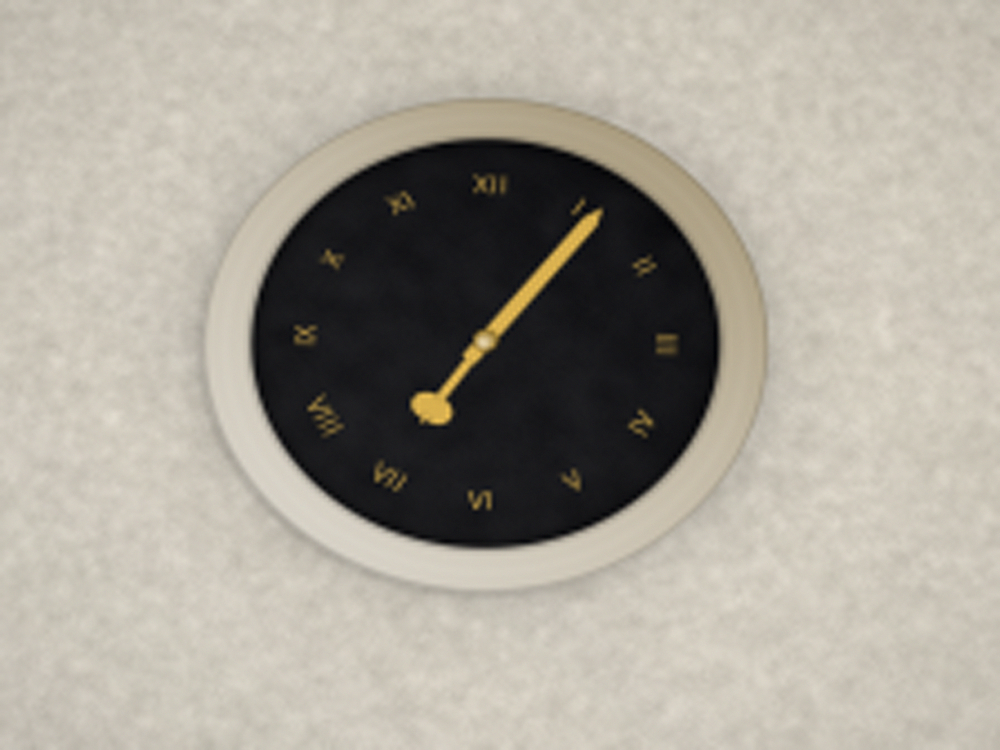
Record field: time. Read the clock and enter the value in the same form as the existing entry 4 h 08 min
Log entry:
7 h 06 min
